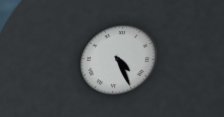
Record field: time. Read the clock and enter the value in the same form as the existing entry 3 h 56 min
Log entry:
4 h 25 min
